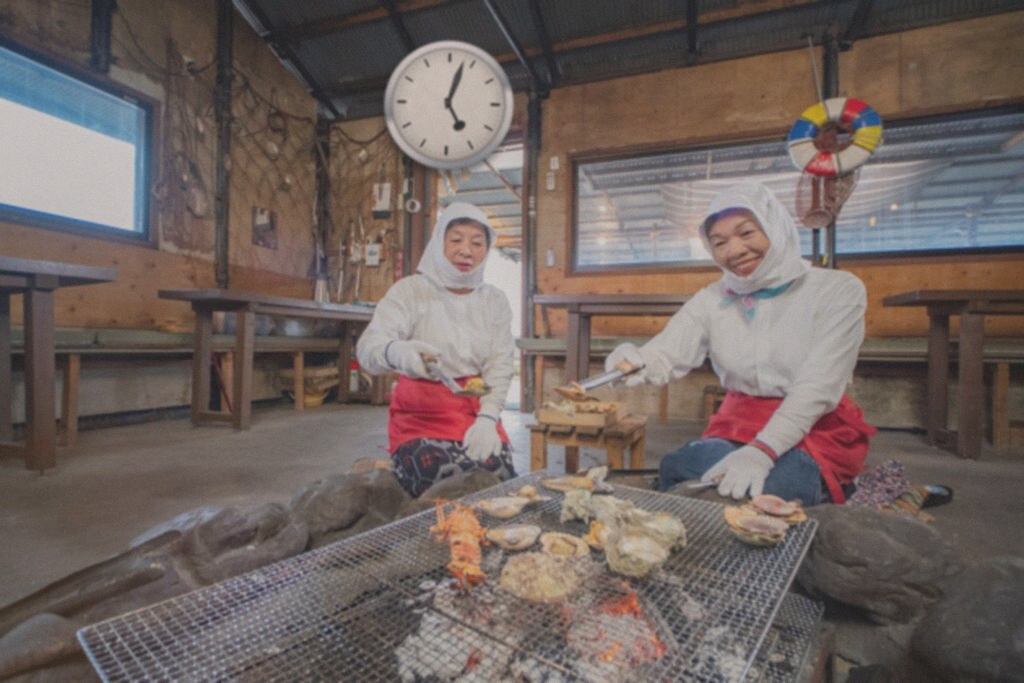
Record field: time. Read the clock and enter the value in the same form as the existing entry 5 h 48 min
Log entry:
5 h 03 min
